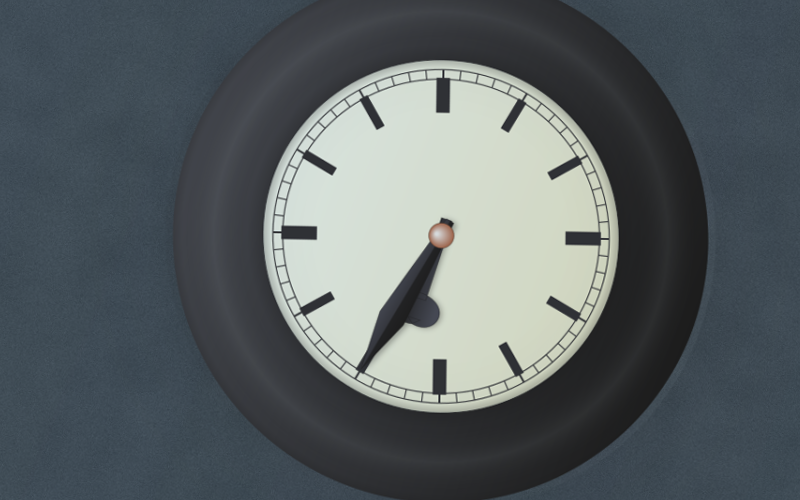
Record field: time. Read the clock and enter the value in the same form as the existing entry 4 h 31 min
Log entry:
6 h 35 min
